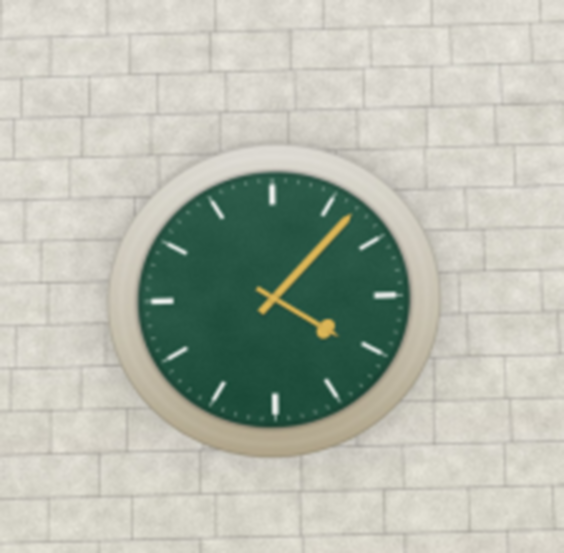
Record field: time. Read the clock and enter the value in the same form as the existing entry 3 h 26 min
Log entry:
4 h 07 min
